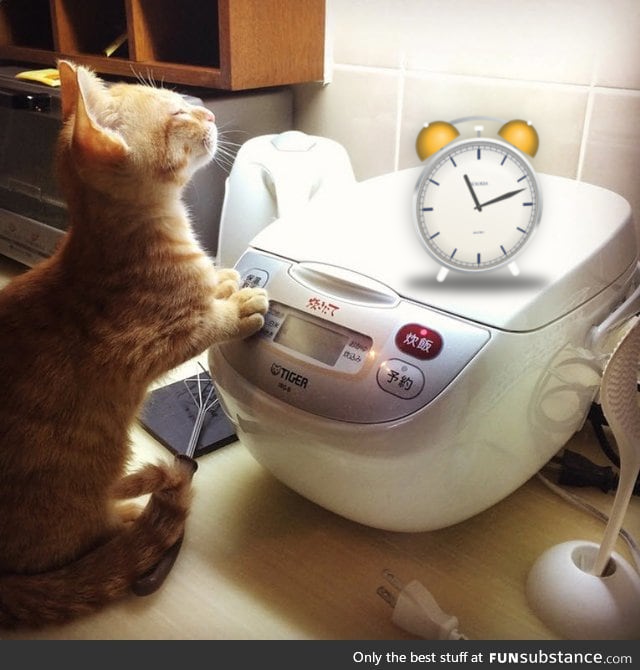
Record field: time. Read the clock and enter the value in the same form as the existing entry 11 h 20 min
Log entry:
11 h 12 min
